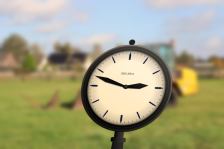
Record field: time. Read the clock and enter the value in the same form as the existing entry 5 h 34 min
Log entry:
2 h 48 min
